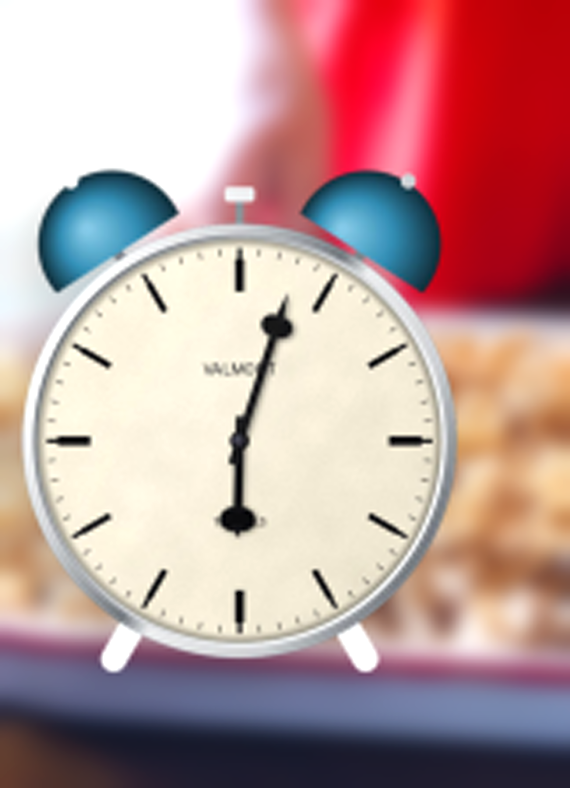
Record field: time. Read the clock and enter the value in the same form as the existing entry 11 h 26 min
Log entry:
6 h 03 min
